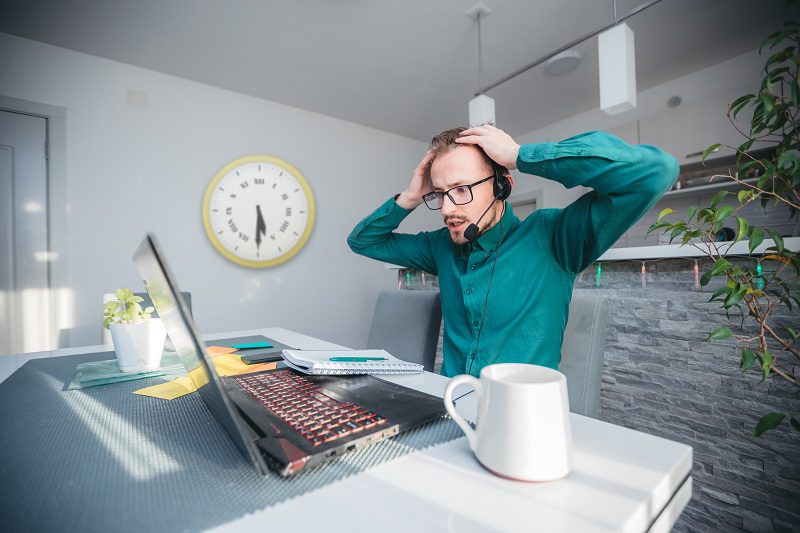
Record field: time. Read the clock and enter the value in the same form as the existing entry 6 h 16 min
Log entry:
5 h 30 min
